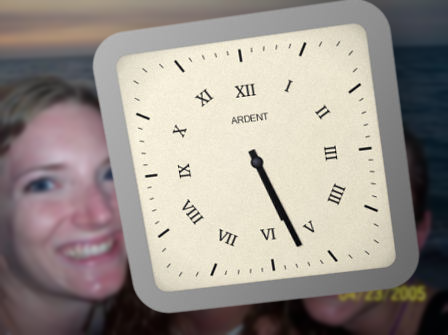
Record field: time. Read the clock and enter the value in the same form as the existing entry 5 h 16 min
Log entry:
5 h 27 min
